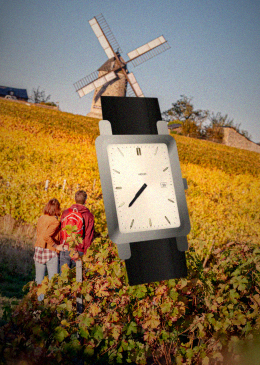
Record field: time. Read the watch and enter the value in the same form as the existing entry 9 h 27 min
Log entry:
7 h 38 min
